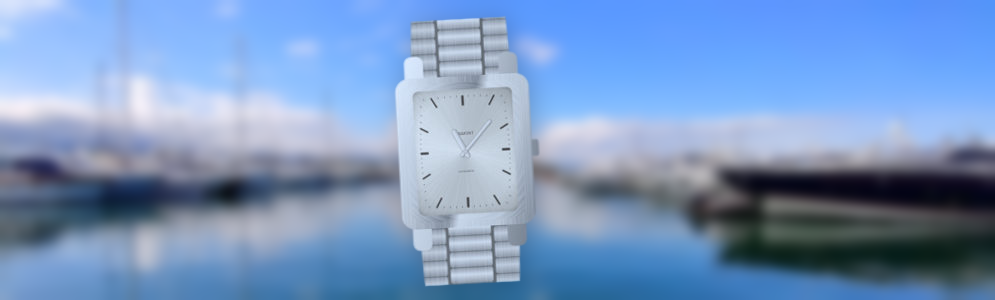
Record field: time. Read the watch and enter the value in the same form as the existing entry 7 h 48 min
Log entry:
11 h 07 min
